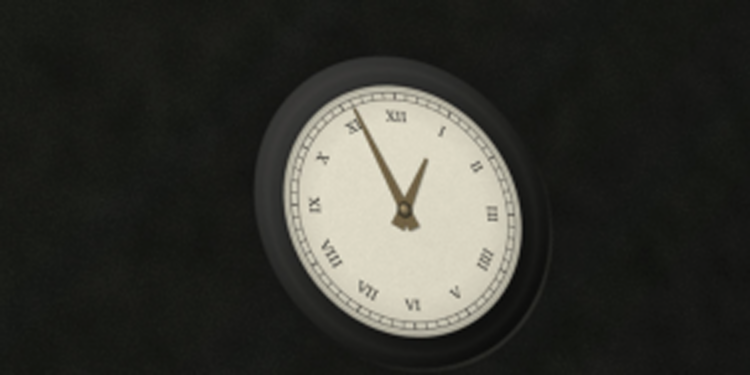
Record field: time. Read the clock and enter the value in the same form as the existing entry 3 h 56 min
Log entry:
12 h 56 min
